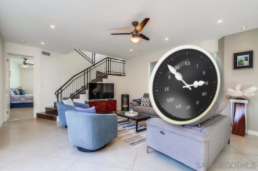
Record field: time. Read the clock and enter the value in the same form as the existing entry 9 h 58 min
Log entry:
2 h 53 min
